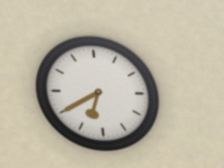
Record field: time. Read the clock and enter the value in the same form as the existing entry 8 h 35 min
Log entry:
6 h 40 min
